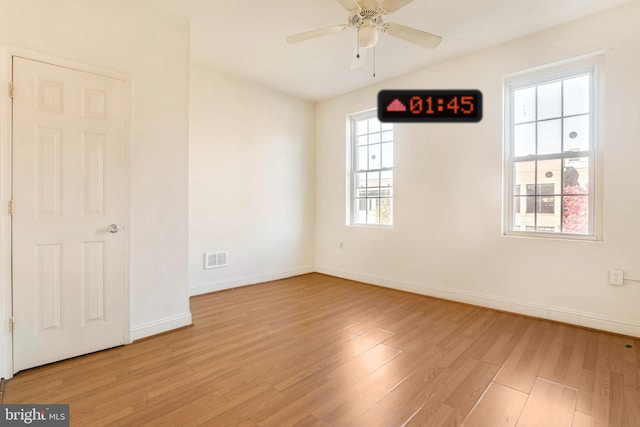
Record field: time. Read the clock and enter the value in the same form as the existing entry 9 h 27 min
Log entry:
1 h 45 min
